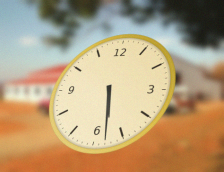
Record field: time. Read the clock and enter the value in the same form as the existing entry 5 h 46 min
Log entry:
5 h 28 min
